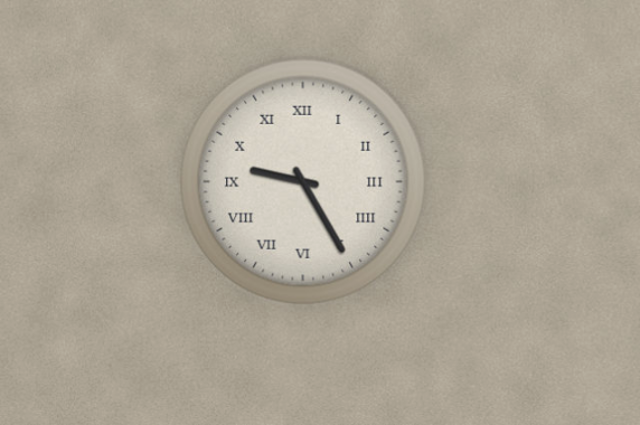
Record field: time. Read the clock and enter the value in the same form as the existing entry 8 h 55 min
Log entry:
9 h 25 min
